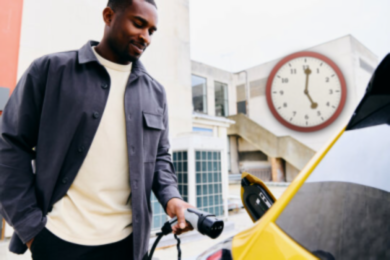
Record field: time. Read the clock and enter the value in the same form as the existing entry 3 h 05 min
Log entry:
5 h 01 min
